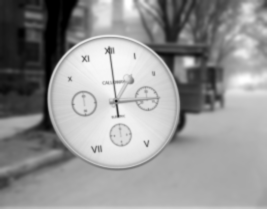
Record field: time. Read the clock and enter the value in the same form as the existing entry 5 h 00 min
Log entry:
1 h 15 min
